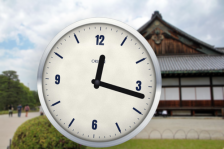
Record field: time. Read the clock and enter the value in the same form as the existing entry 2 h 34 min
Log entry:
12 h 17 min
